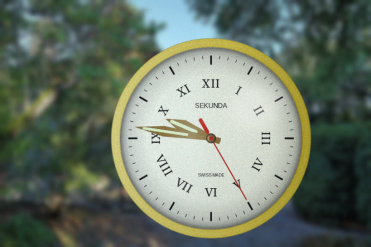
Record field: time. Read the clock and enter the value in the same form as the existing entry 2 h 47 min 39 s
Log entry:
9 h 46 min 25 s
